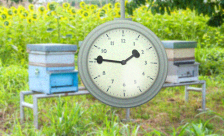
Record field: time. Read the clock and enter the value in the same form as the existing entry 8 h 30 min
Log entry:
1 h 46 min
